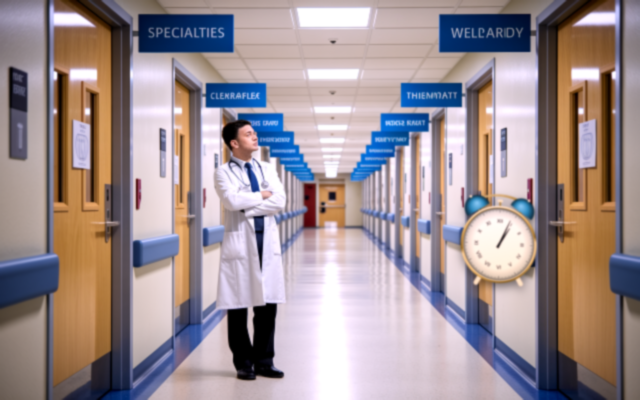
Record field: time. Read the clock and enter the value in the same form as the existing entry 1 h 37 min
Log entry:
1 h 04 min
